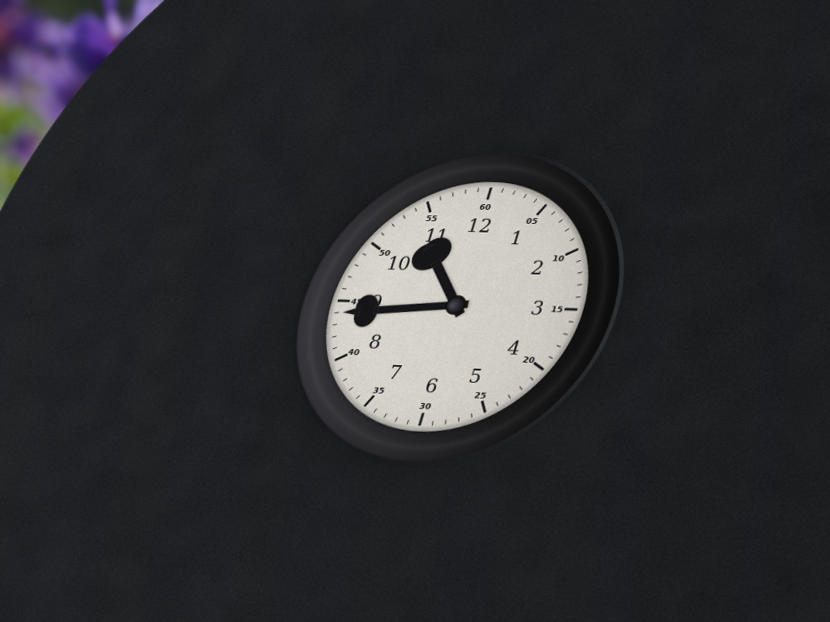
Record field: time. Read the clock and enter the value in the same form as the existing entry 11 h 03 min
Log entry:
10 h 44 min
